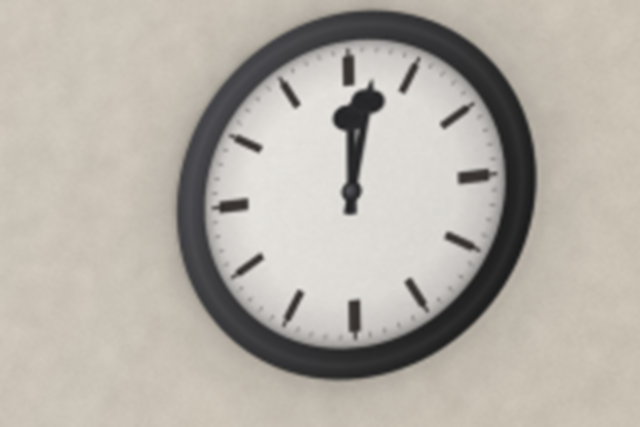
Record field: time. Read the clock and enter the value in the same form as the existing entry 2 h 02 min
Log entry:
12 h 02 min
